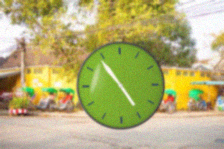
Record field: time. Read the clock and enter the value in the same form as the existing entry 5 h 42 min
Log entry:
4 h 54 min
